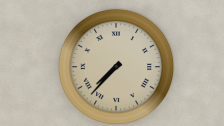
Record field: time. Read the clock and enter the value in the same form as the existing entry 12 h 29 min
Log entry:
7 h 37 min
